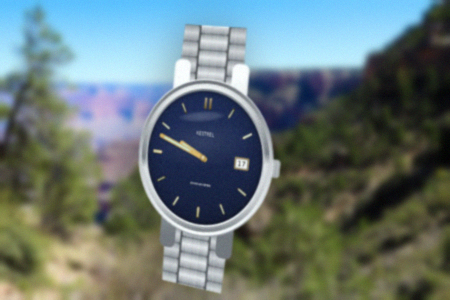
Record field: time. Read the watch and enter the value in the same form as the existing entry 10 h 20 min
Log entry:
9 h 48 min
